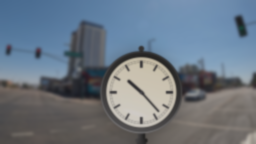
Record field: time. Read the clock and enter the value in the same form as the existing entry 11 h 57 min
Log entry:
10 h 23 min
